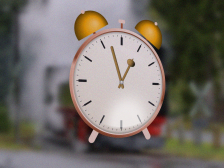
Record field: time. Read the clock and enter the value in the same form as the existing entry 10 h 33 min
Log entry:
12 h 57 min
